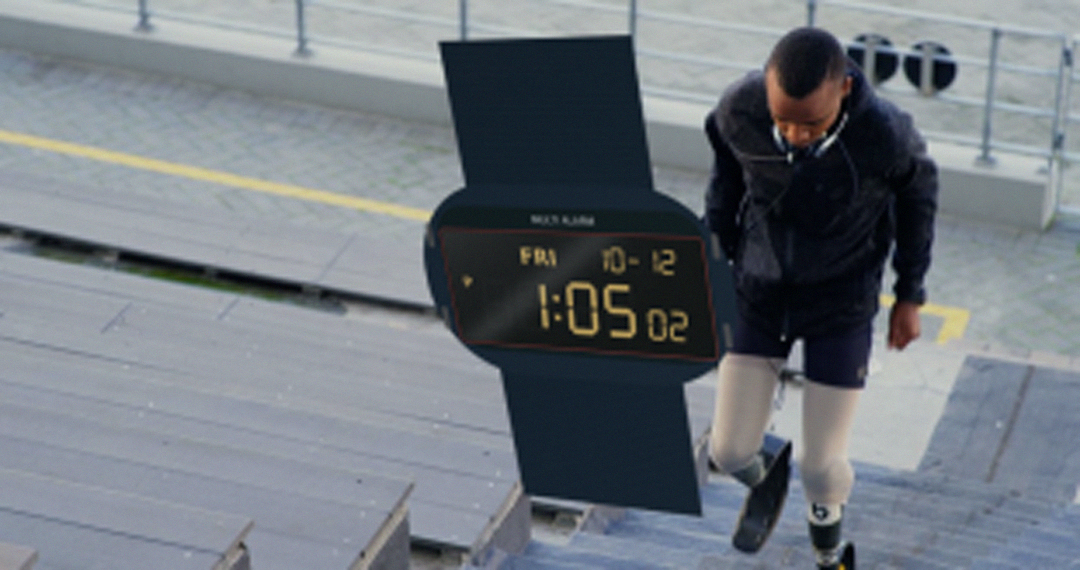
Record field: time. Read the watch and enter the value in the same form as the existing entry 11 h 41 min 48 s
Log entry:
1 h 05 min 02 s
